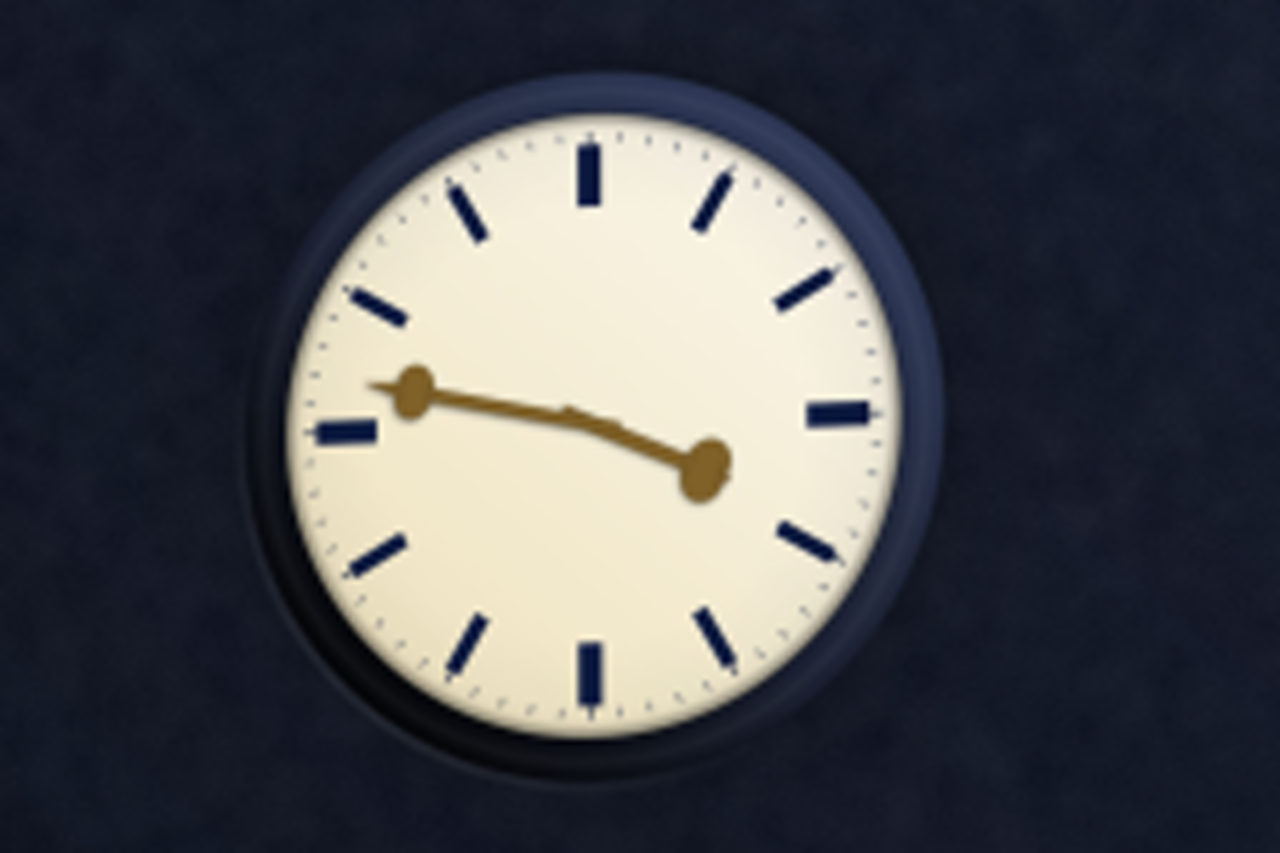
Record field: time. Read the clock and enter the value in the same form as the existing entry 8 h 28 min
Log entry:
3 h 47 min
